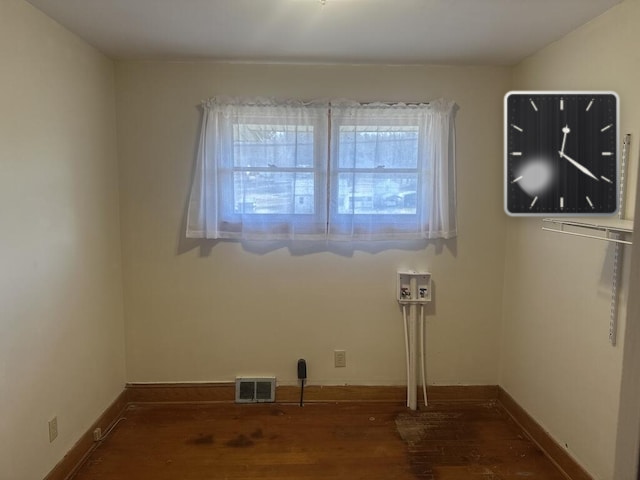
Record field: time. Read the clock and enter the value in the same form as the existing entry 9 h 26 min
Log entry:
12 h 21 min
